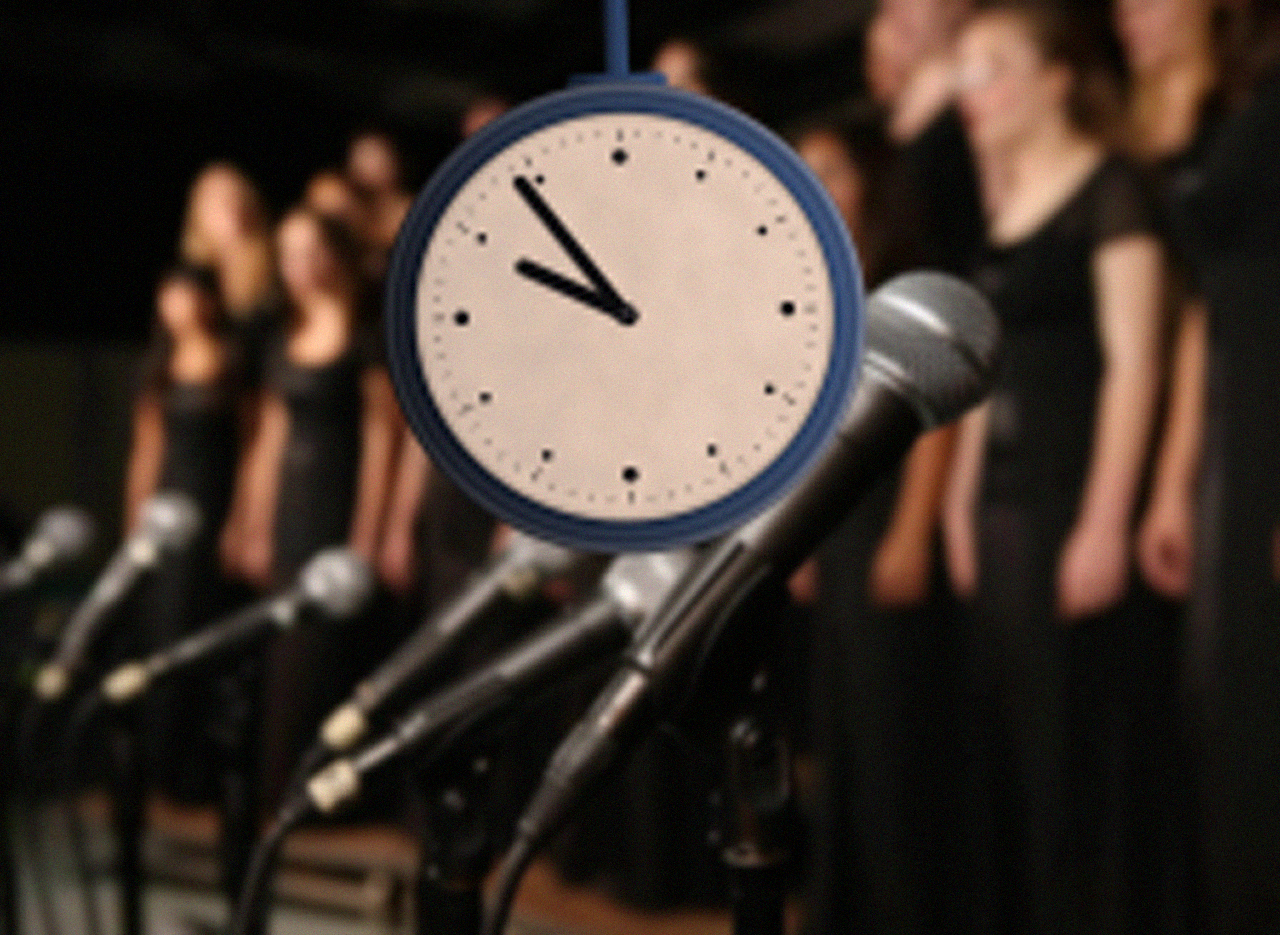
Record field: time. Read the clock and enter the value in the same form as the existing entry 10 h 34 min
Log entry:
9 h 54 min
